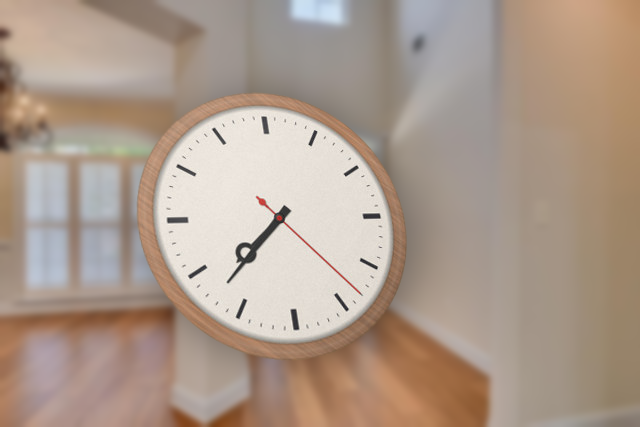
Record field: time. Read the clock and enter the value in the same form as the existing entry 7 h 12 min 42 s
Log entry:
7 h 37 min 23 s
